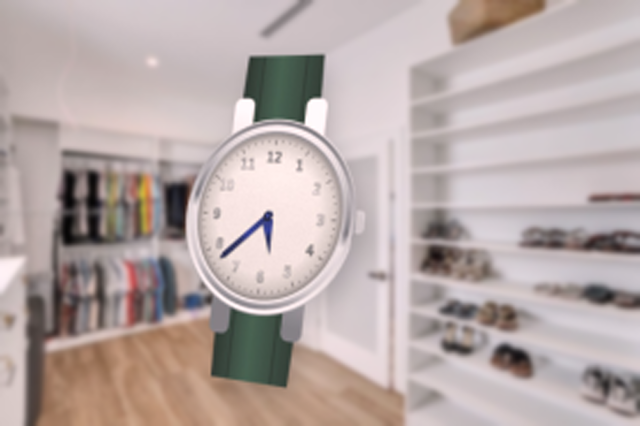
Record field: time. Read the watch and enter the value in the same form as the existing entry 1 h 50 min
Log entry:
5 h 38 min
